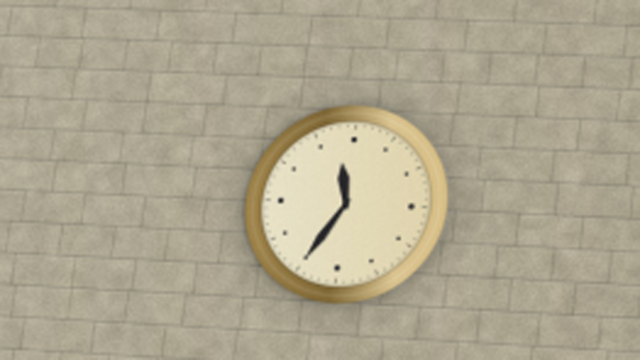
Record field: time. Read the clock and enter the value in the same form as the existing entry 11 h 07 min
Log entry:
11 h 35 min
